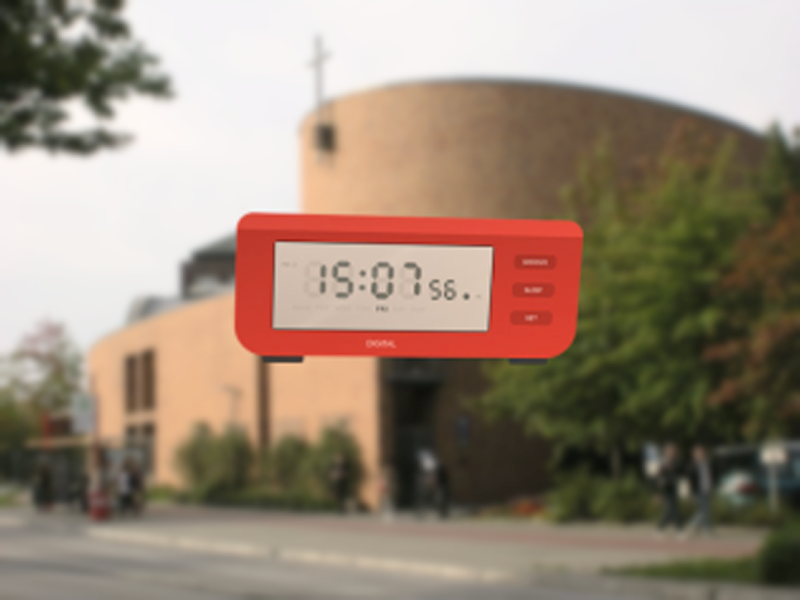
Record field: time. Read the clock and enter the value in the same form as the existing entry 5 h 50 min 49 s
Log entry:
15 h 07 min 56 s
